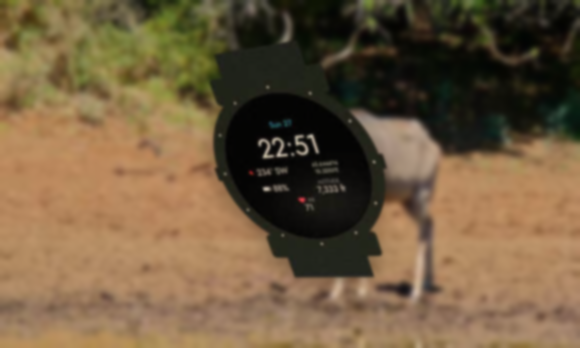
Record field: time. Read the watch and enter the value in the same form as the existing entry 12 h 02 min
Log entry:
22 h 51 min
